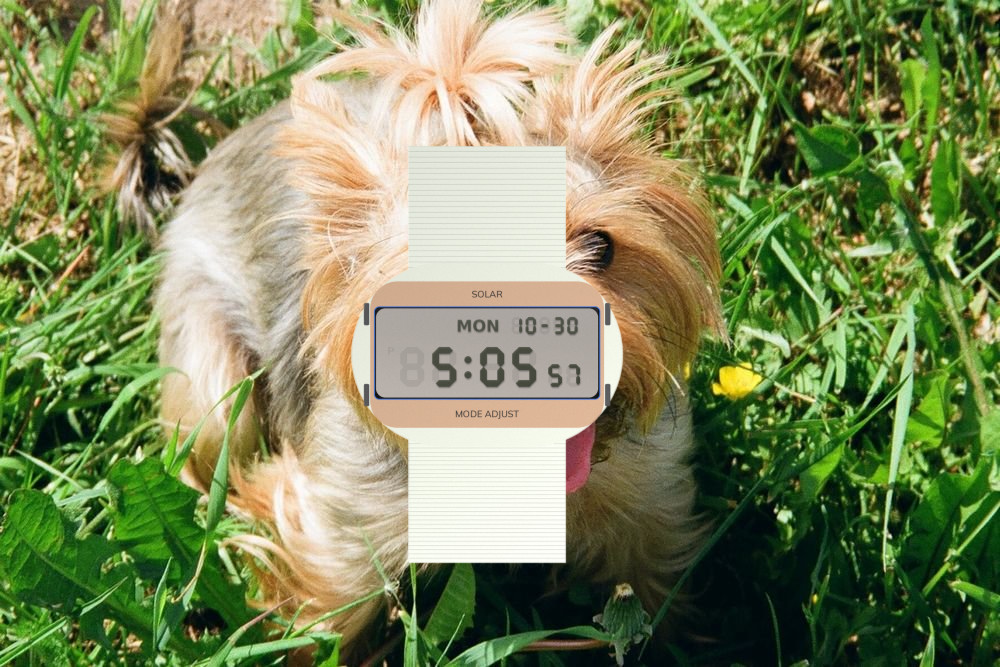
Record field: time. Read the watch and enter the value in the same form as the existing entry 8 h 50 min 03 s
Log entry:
5 h 05 min 57 s
